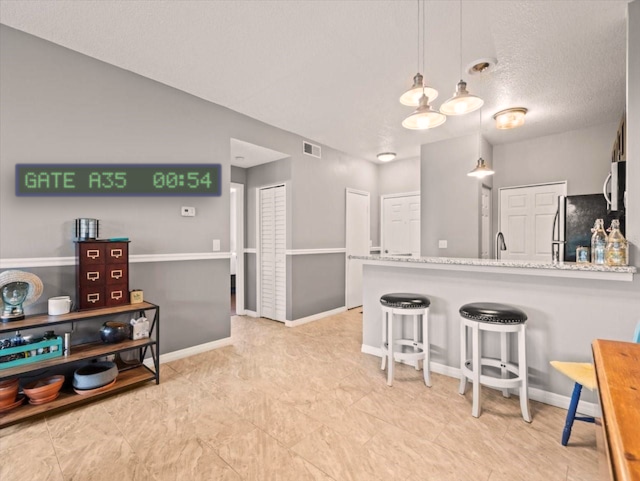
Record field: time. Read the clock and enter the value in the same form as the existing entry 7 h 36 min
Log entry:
0 h 54 min
